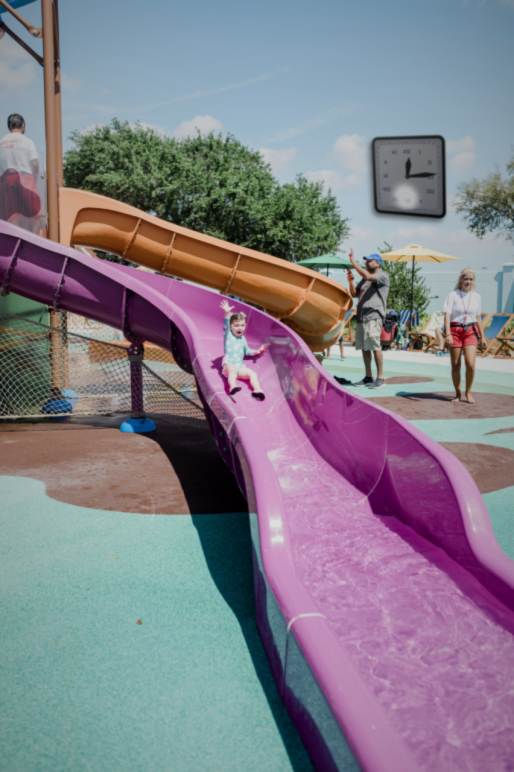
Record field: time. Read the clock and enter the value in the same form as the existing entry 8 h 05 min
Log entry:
12 h 14 min
